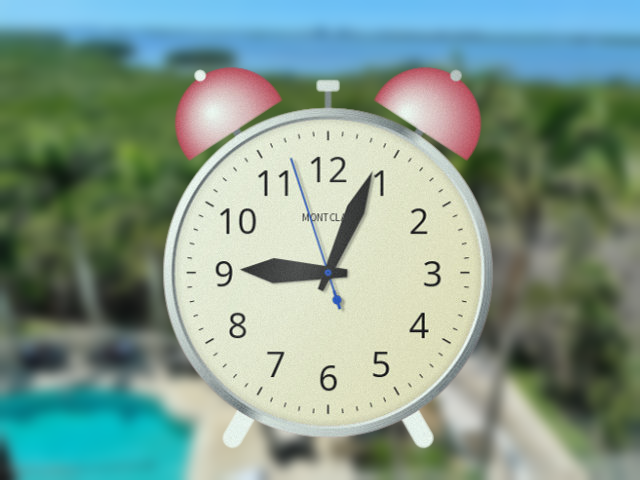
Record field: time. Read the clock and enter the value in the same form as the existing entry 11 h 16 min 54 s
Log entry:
9 h 03 min 57 s
